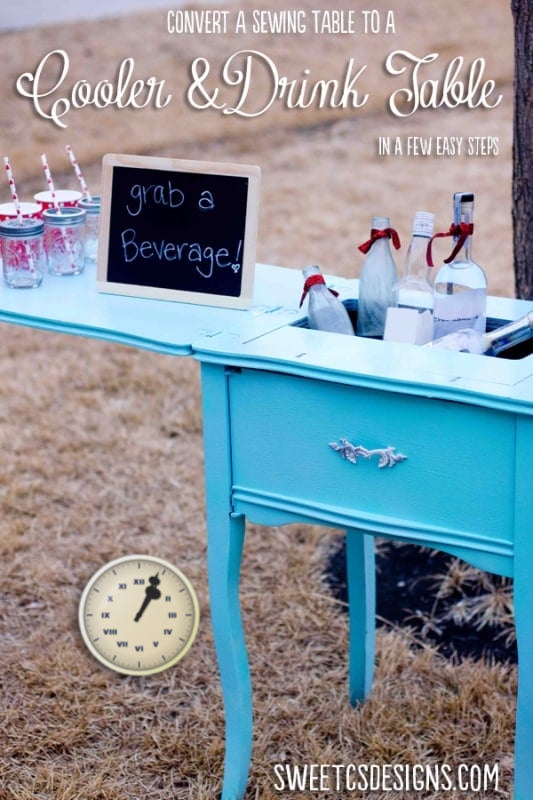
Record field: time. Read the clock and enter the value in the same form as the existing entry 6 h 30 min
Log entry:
1 h 04 min
